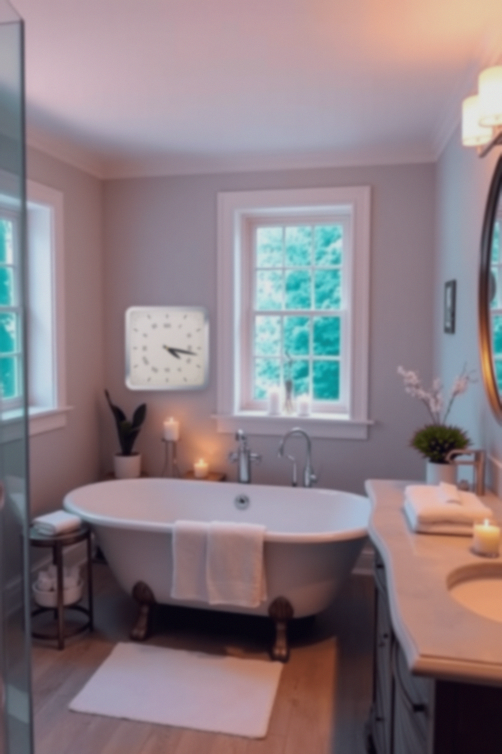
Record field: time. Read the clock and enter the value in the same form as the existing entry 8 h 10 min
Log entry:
4 h 17 min
